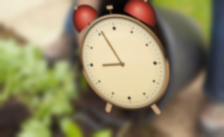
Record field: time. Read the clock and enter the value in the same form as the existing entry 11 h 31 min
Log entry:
8 h 56 min
